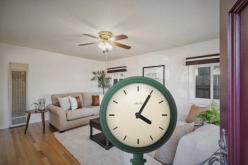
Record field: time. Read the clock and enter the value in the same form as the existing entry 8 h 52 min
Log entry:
4 h 05 min
